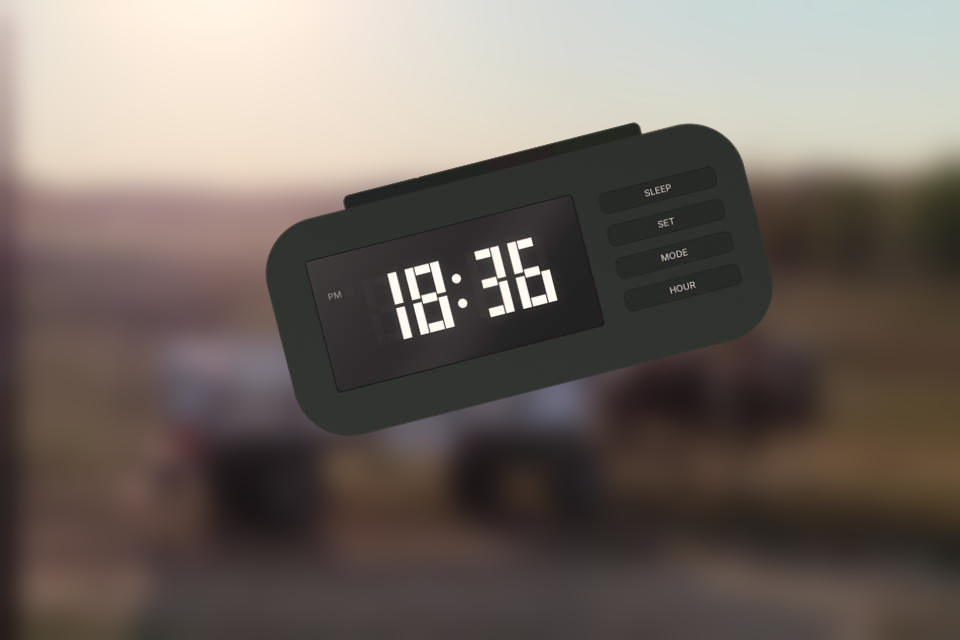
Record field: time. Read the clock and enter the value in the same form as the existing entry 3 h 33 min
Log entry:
18 h 36 min
